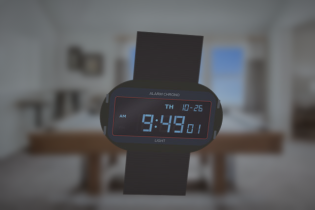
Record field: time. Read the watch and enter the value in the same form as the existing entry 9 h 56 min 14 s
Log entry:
9 h 49 min 01 s
